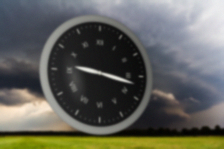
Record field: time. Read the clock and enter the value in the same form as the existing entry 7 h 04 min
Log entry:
9 h 17 min
